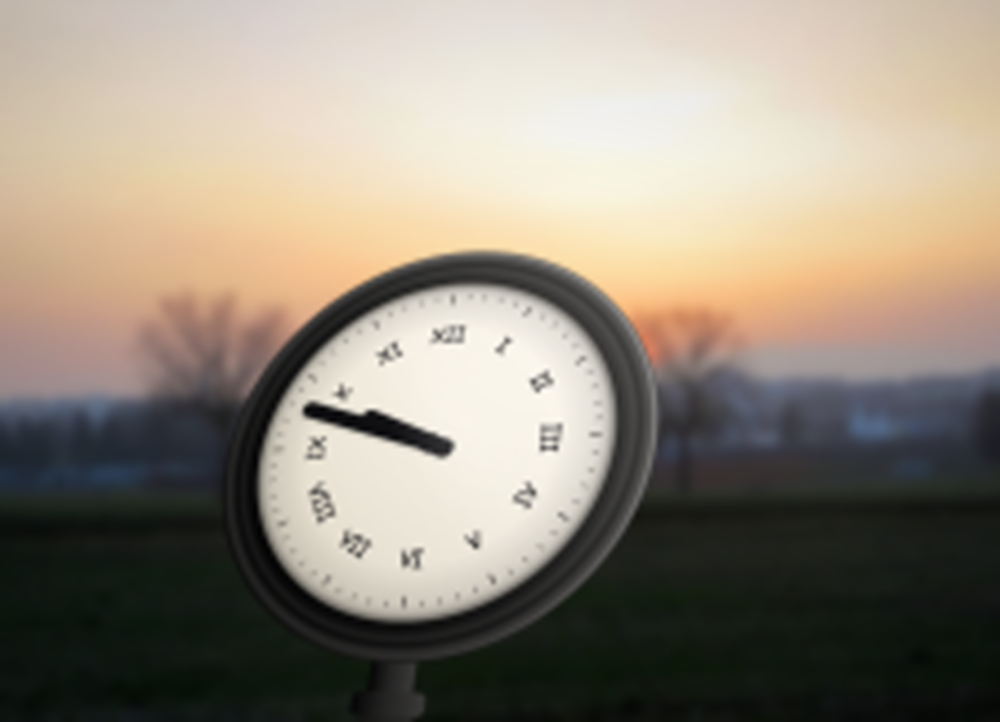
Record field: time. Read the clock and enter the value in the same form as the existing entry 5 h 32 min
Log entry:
9 h 48 min
